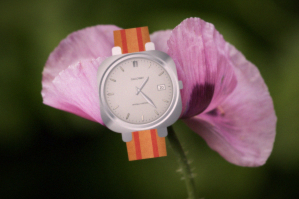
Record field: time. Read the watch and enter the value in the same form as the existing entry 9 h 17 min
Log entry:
1 h 24 min
